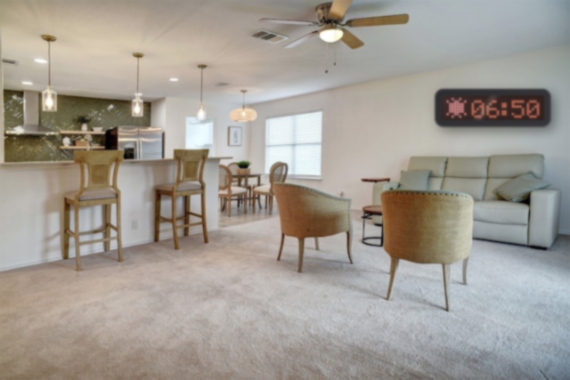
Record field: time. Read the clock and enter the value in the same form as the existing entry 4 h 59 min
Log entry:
6 h 50 min
